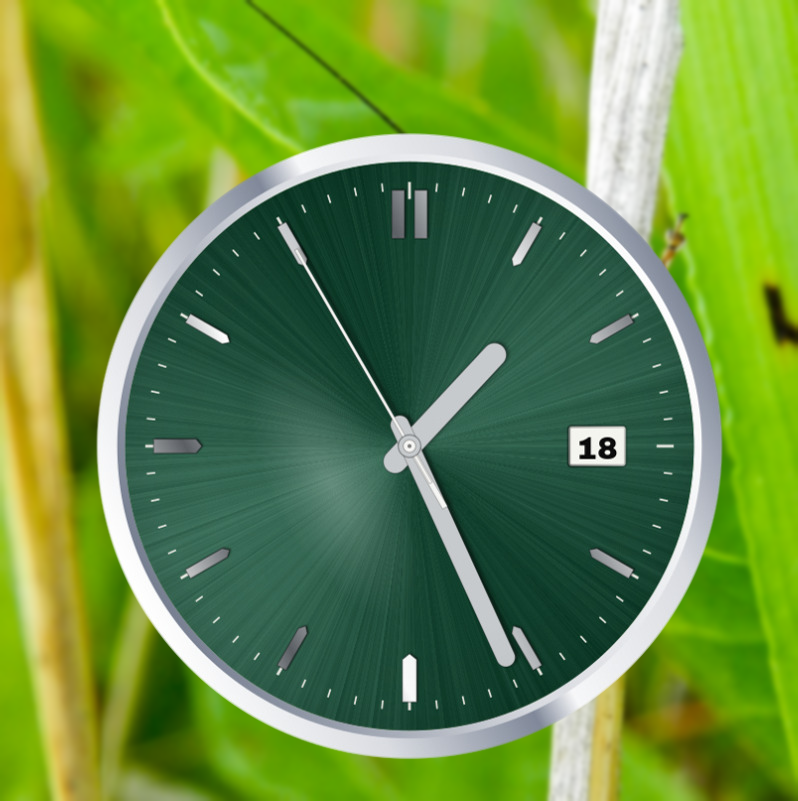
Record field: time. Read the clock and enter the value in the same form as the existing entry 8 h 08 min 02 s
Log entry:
1 h 25 min 55 s
